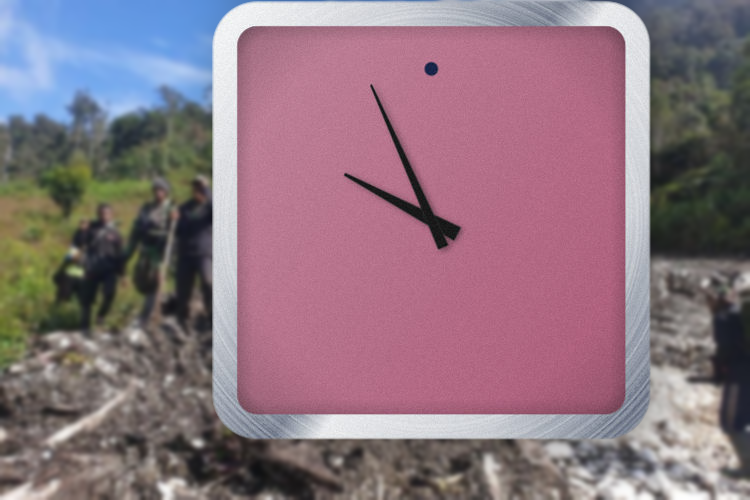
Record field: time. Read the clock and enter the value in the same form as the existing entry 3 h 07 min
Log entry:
9 h 56 min
